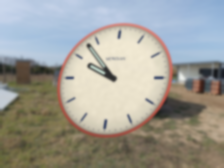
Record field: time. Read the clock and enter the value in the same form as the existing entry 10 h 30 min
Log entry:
9 h 53 min
